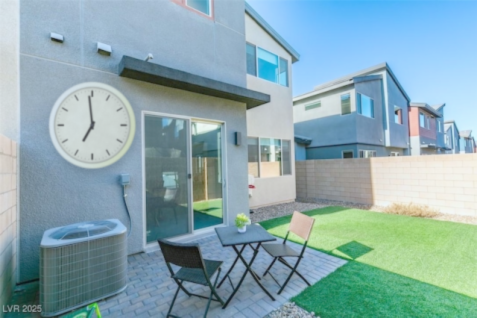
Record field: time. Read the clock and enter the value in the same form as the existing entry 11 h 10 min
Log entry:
6 h 59 min
